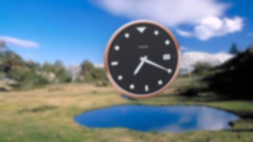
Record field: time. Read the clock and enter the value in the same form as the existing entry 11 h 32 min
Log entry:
7 h 20 min
